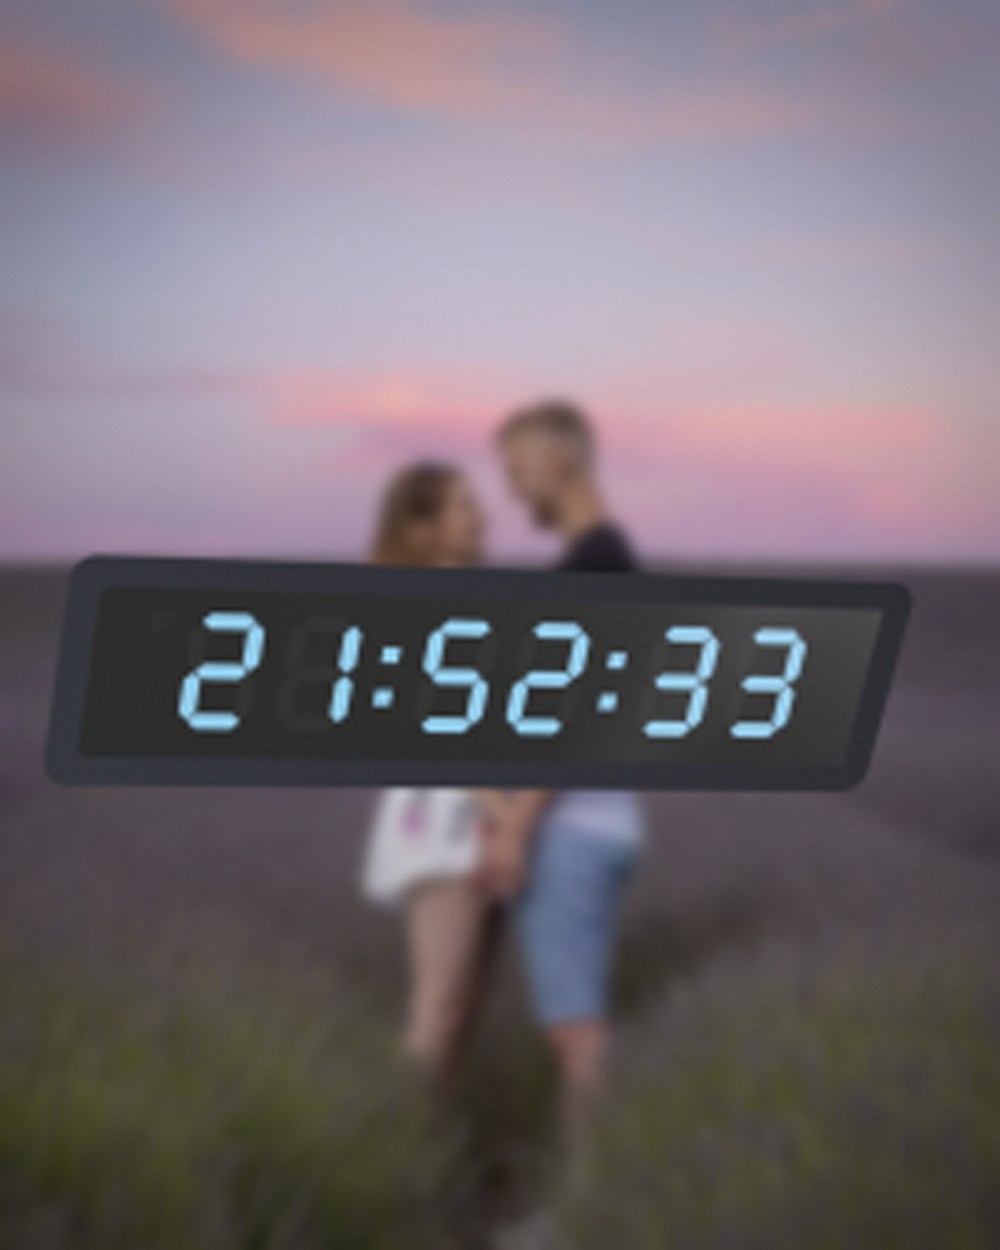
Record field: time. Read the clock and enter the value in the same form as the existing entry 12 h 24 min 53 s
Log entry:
21 h 52 min 33 s
